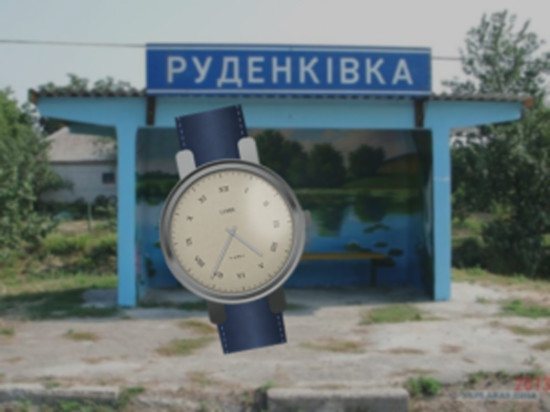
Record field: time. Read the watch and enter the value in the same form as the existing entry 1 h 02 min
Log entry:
4 h 36 min
